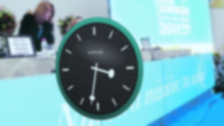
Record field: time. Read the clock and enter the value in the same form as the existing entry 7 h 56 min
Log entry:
3 h 32 min
